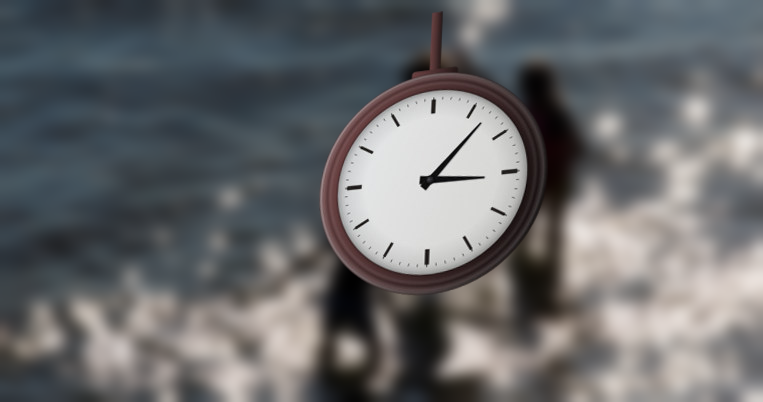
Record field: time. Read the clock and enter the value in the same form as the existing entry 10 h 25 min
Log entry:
3 h 07 min
